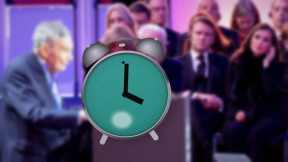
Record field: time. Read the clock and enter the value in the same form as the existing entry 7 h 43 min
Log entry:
4 h 01 min
